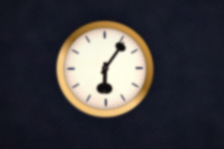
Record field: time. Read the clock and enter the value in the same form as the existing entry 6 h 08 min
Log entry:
6 h 06 min
